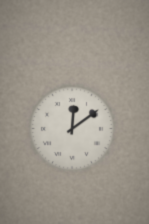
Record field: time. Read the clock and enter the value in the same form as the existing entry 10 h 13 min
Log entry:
12 h 09 min
